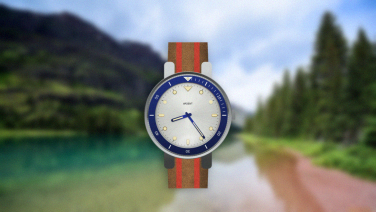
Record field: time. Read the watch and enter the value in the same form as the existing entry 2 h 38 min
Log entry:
8 h 24 min
